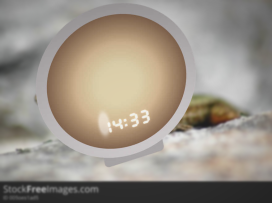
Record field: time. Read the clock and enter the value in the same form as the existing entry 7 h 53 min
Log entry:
14 h 33 min
